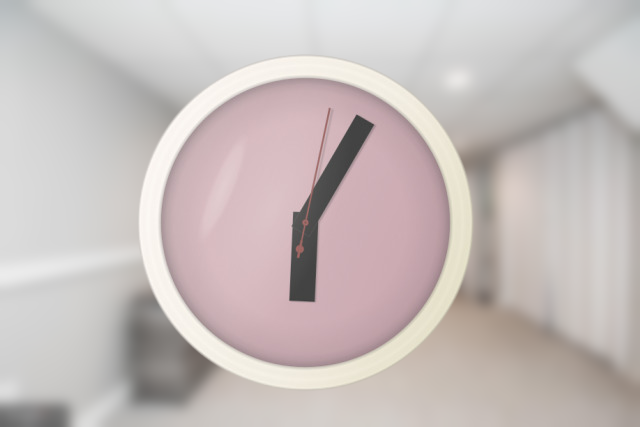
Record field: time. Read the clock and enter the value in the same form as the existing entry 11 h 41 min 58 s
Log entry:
6 h 05 min 02 s
